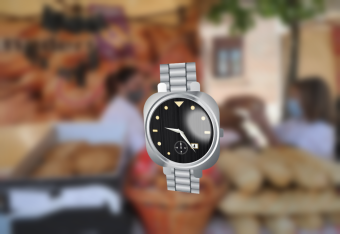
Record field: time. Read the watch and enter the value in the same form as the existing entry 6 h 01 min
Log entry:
9 h 24 min
